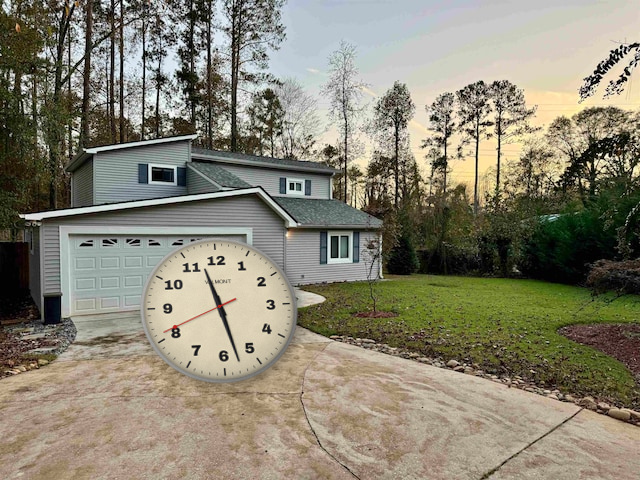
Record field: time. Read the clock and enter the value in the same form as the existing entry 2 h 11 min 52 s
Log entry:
11 h 27 min 41 s
